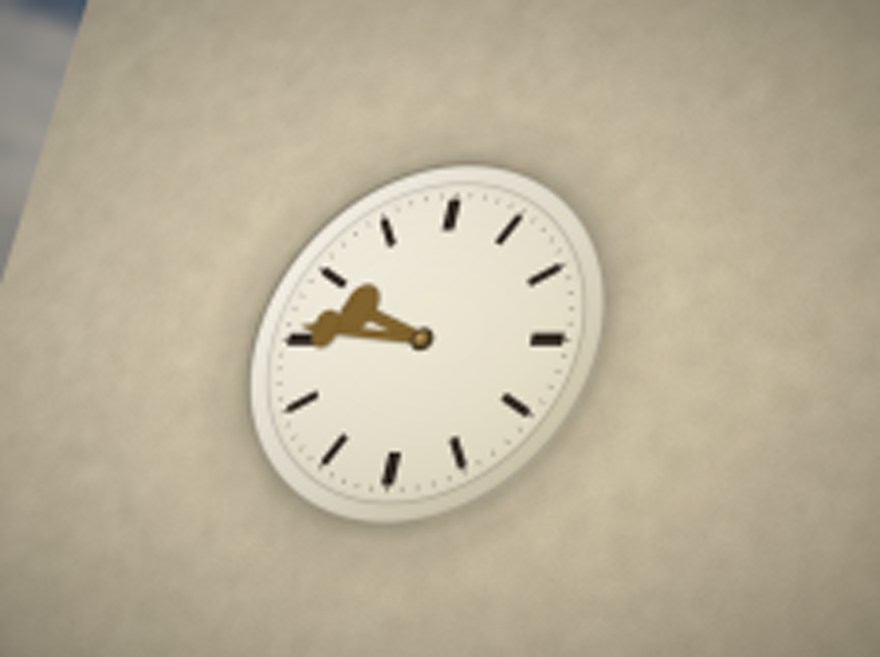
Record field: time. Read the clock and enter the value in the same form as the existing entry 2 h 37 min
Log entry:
9 h 46 min
